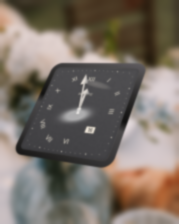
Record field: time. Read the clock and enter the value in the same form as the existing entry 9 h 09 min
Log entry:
11 h 58 min
